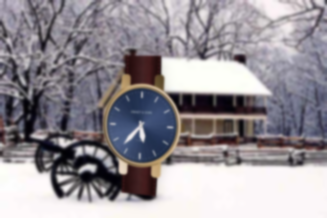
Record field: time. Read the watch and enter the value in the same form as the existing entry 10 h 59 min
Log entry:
5 h 37 min
